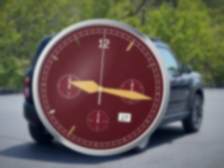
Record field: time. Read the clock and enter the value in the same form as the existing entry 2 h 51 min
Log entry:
9 h 16 min
